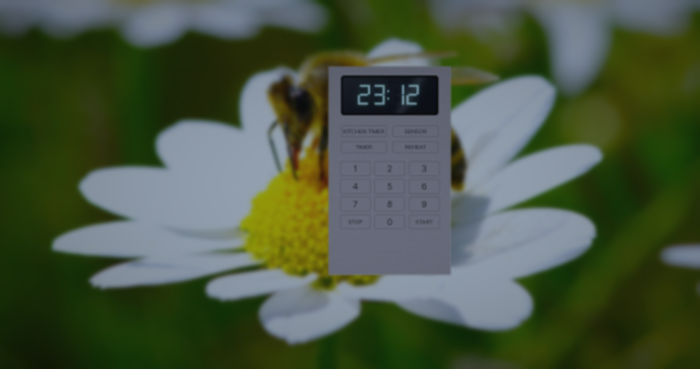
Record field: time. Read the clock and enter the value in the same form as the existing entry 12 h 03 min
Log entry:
23 h 12 min
